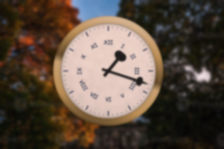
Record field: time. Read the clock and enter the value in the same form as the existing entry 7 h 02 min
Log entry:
1 h 18 min
